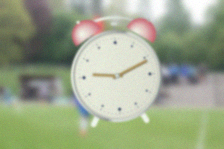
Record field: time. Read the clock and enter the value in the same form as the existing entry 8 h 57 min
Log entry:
9 h 11 min
